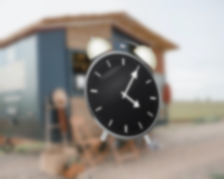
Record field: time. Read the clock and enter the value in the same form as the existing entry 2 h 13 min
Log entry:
4 h 05 min
